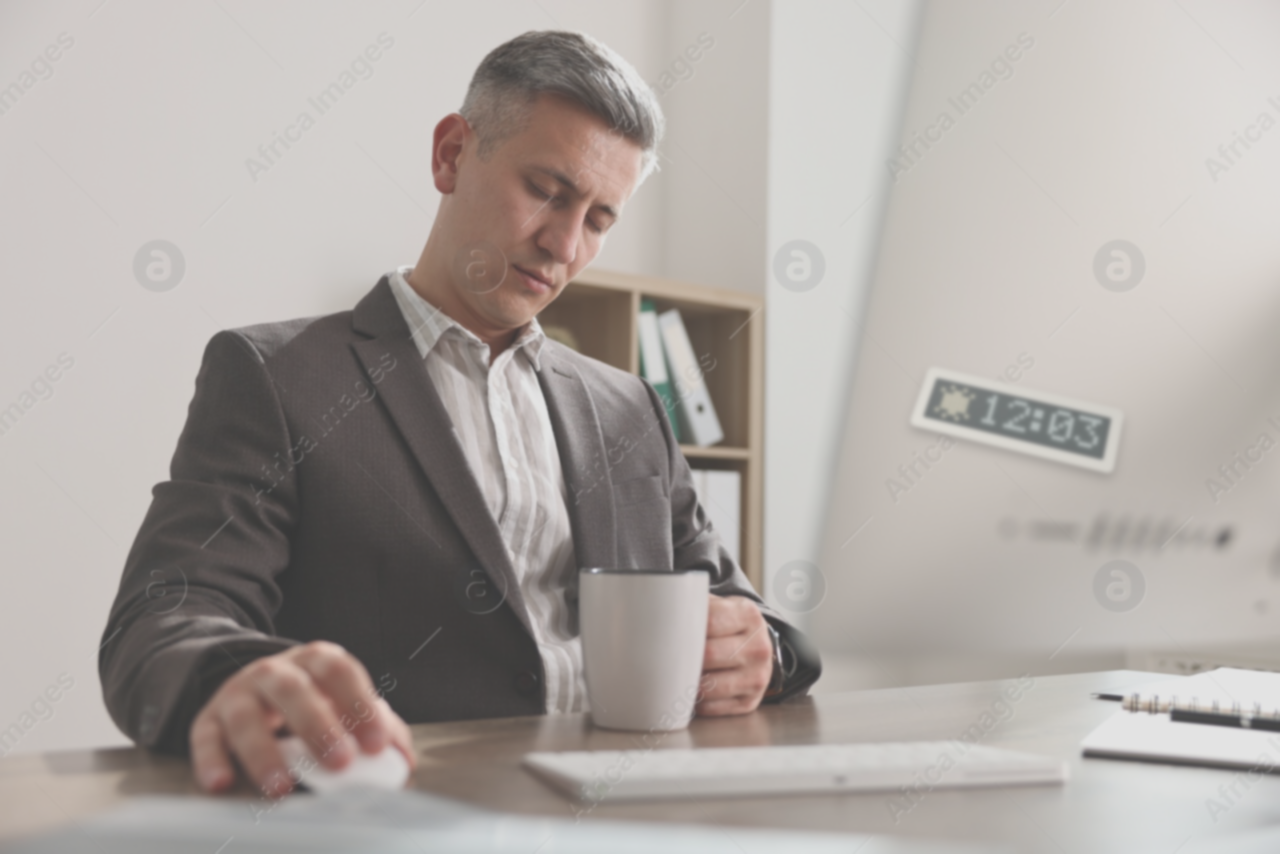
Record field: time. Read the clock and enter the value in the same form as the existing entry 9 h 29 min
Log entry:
12 h 03 min
